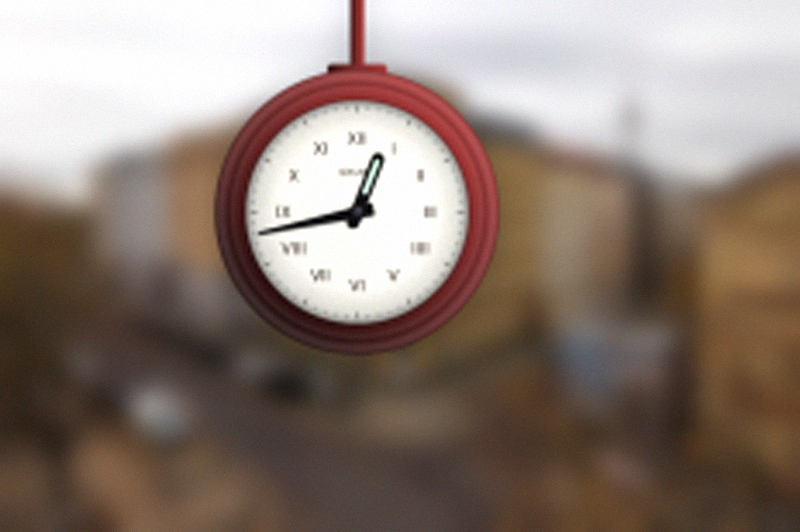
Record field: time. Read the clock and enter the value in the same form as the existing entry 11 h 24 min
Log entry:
12 h 43 min
